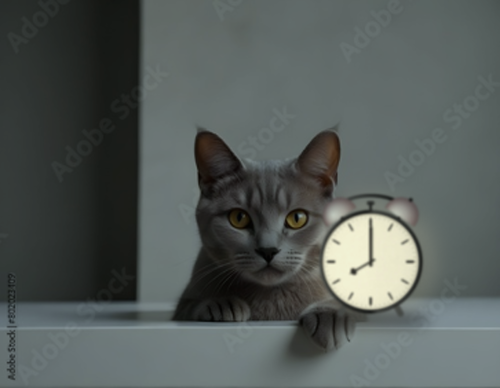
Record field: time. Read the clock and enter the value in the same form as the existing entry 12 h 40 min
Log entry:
8 h 00 min
